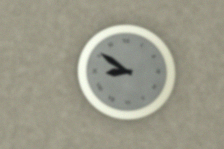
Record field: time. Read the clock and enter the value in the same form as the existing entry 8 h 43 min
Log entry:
8 h 51 min
